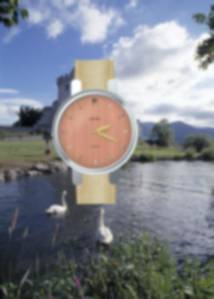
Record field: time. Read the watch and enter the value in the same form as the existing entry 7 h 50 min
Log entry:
2 h 19 min
